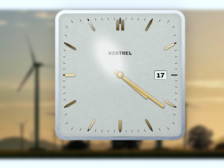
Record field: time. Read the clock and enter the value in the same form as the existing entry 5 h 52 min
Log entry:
4 h 21 min
